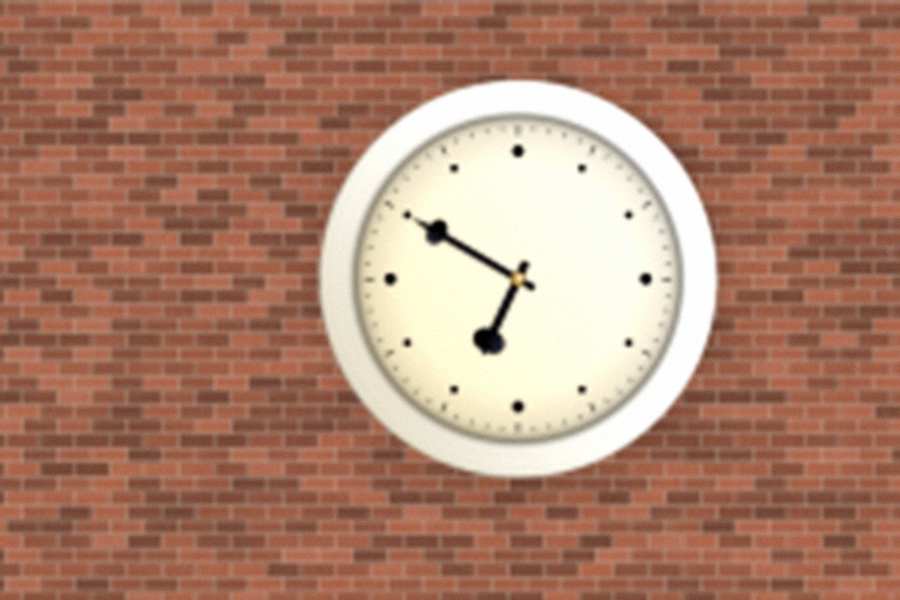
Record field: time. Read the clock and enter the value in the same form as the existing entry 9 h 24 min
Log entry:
6 h 50 min
